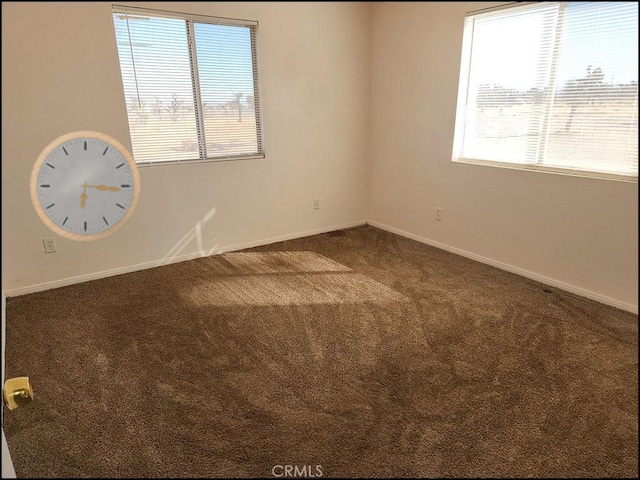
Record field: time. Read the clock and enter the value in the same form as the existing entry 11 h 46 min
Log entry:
6 h 16 min
